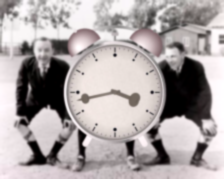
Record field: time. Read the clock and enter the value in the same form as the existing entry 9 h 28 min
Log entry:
3 h 43 min
